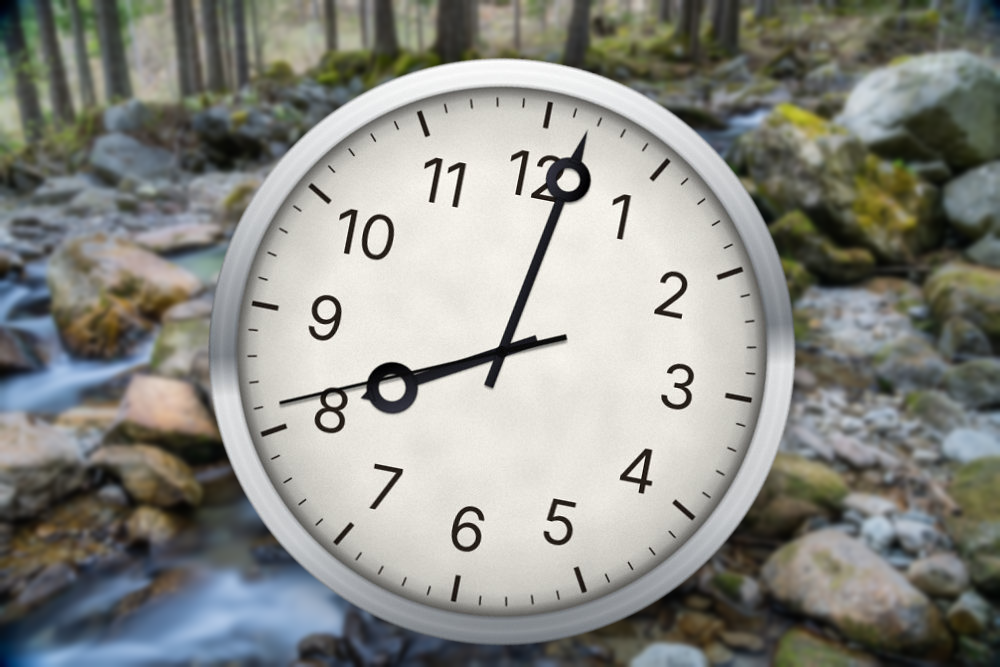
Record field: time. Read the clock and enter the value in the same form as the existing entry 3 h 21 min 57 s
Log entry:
8 h 01 min 41 s
